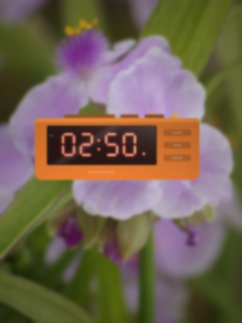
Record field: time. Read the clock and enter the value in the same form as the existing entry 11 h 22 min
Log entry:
2 h 50 min
